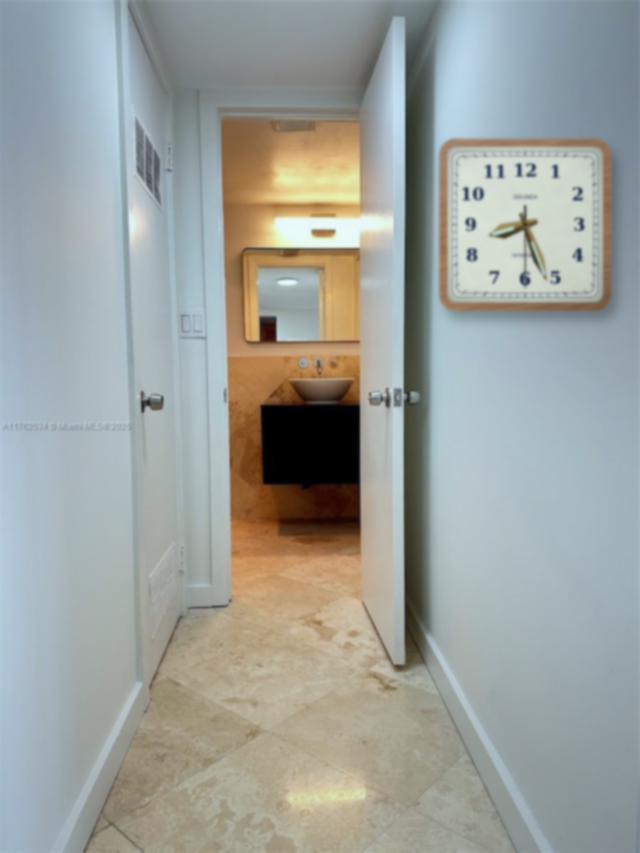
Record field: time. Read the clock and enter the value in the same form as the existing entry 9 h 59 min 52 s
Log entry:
8 h 26 min 30 s
